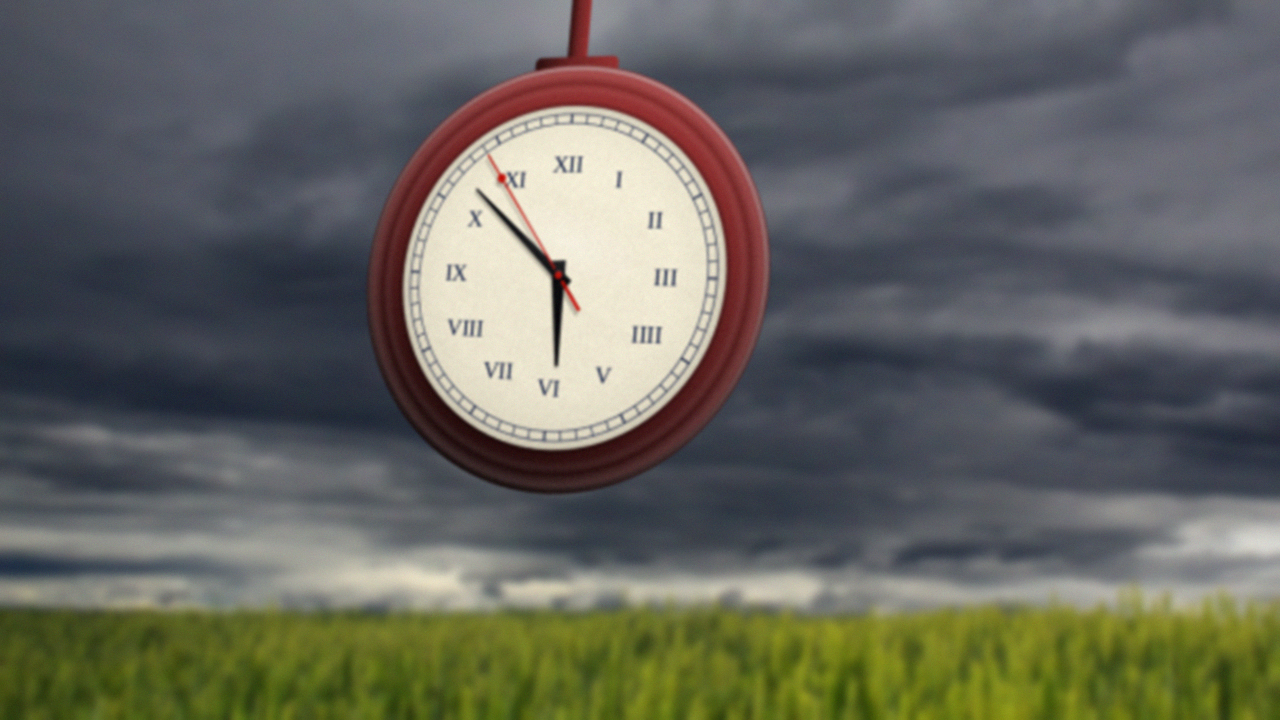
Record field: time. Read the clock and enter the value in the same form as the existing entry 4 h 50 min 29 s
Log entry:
5 h 51 min 54 s
